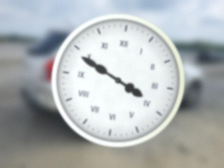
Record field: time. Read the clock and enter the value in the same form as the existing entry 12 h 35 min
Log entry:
3 h 49 min
